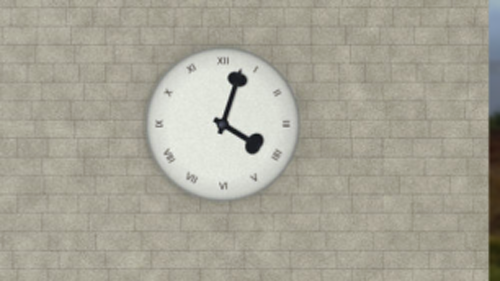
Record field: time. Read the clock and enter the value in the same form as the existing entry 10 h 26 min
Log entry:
4 h 03 min
